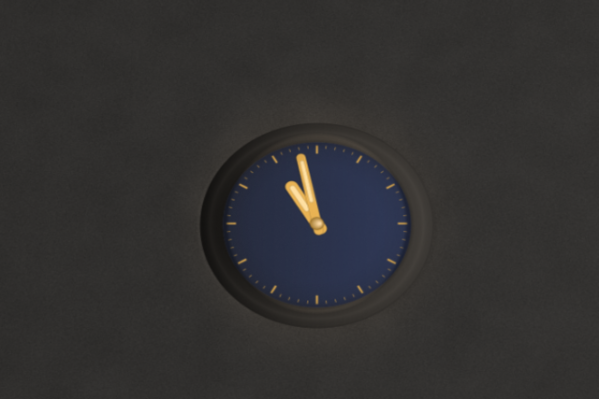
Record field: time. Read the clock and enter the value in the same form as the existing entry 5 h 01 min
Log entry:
10 h 58 min
